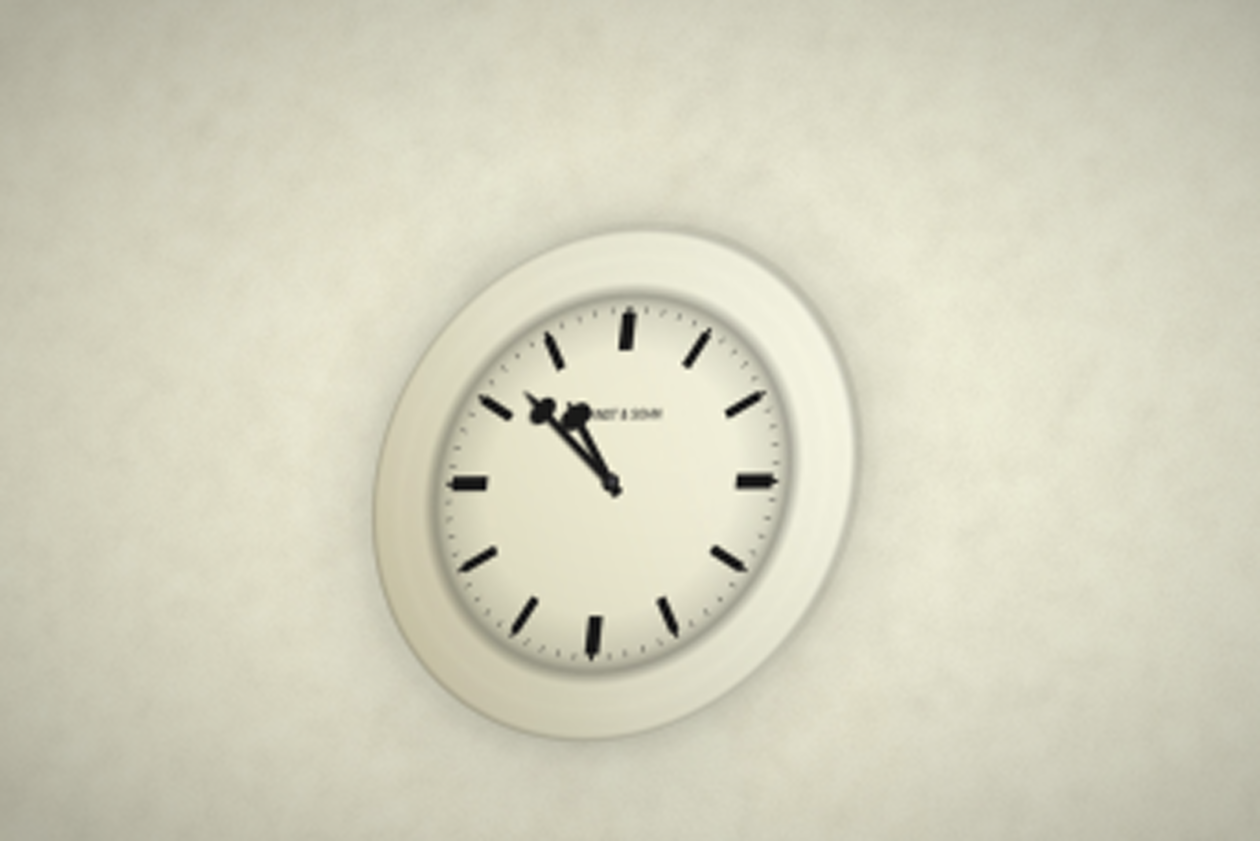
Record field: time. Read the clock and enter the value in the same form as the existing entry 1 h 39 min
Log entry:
10 h 52 min
